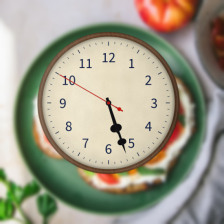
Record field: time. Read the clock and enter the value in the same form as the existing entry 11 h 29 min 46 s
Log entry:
5 h 26 min 50 s
